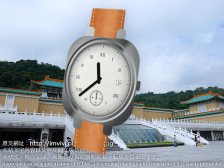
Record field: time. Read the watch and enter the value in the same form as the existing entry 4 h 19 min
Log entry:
11 h 38 min
